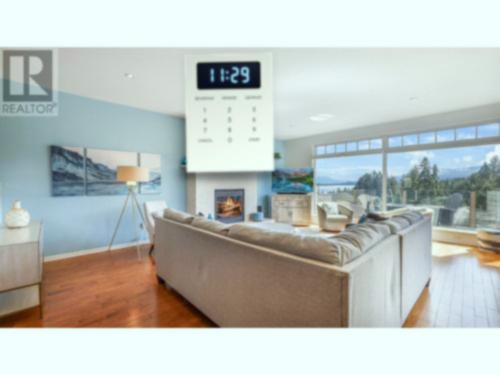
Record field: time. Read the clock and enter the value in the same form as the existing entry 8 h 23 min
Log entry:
11 h 29 min
